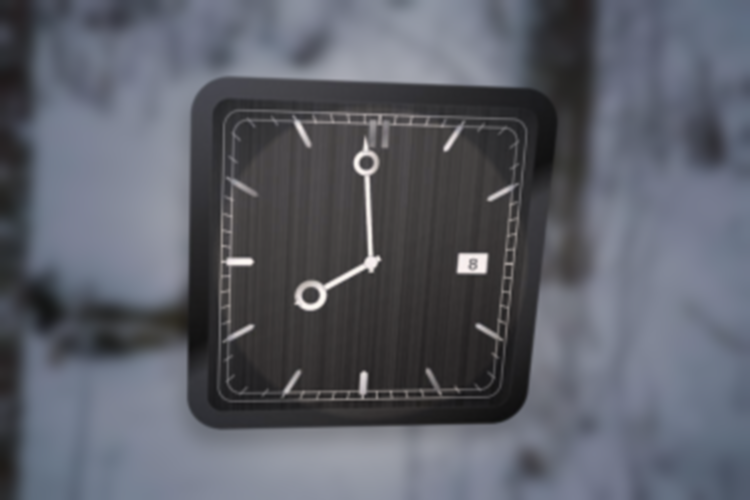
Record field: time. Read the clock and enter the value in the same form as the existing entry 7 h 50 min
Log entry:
7 h 59 min
